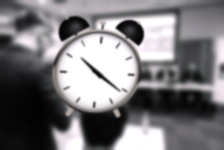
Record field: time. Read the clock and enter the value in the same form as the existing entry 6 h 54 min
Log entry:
10 h 21 min
